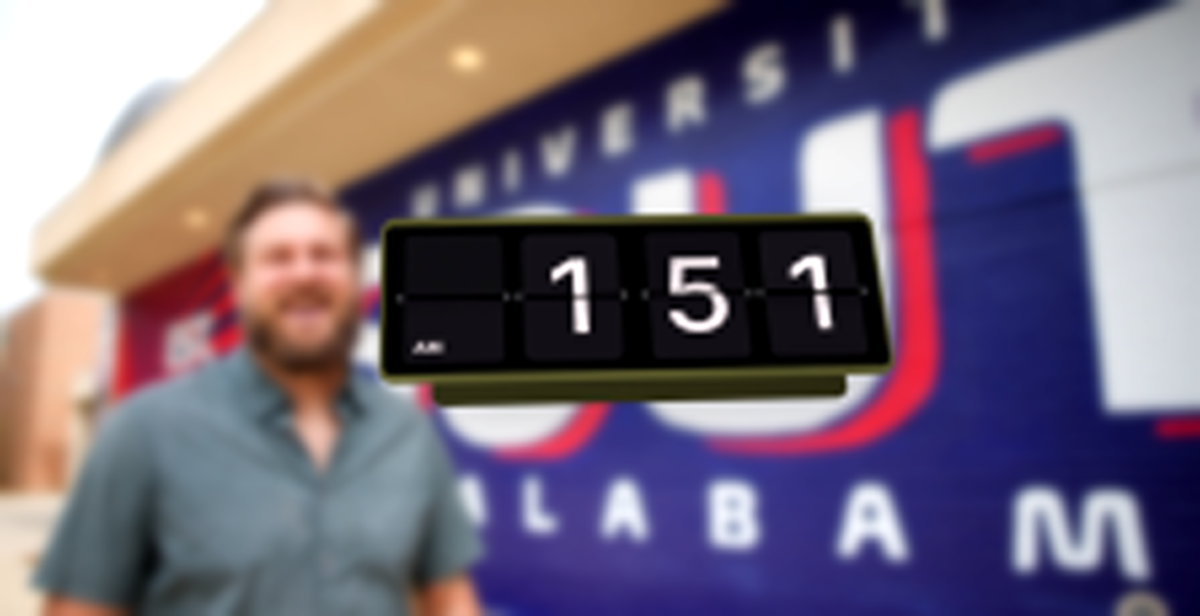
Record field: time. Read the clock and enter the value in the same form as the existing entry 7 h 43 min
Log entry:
1 h 51 min
